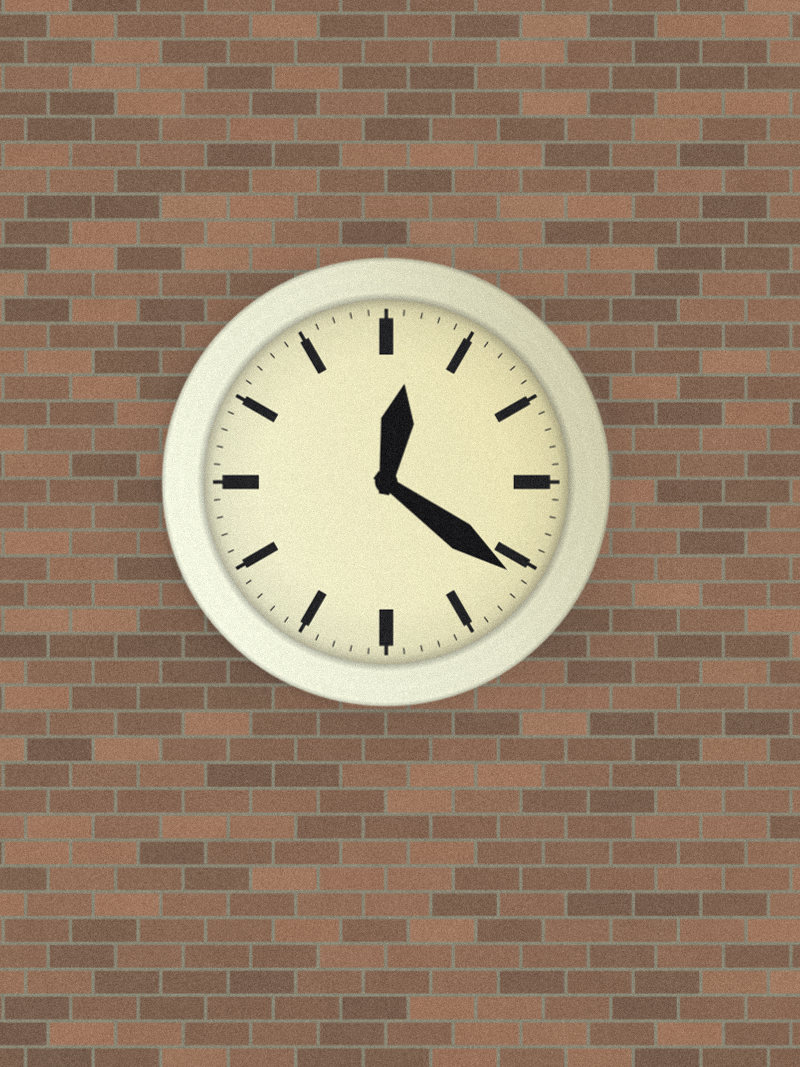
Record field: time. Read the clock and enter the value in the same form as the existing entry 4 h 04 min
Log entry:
12 h 21 min
